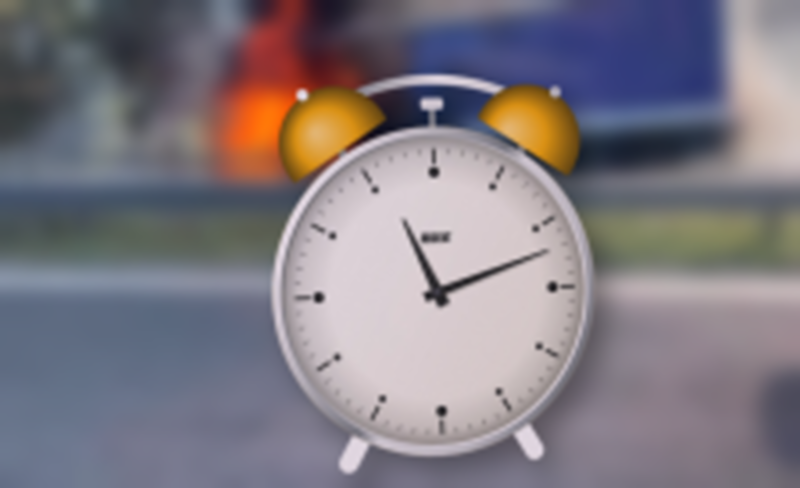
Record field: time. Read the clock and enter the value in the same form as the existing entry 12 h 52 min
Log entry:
11 h 12 min
